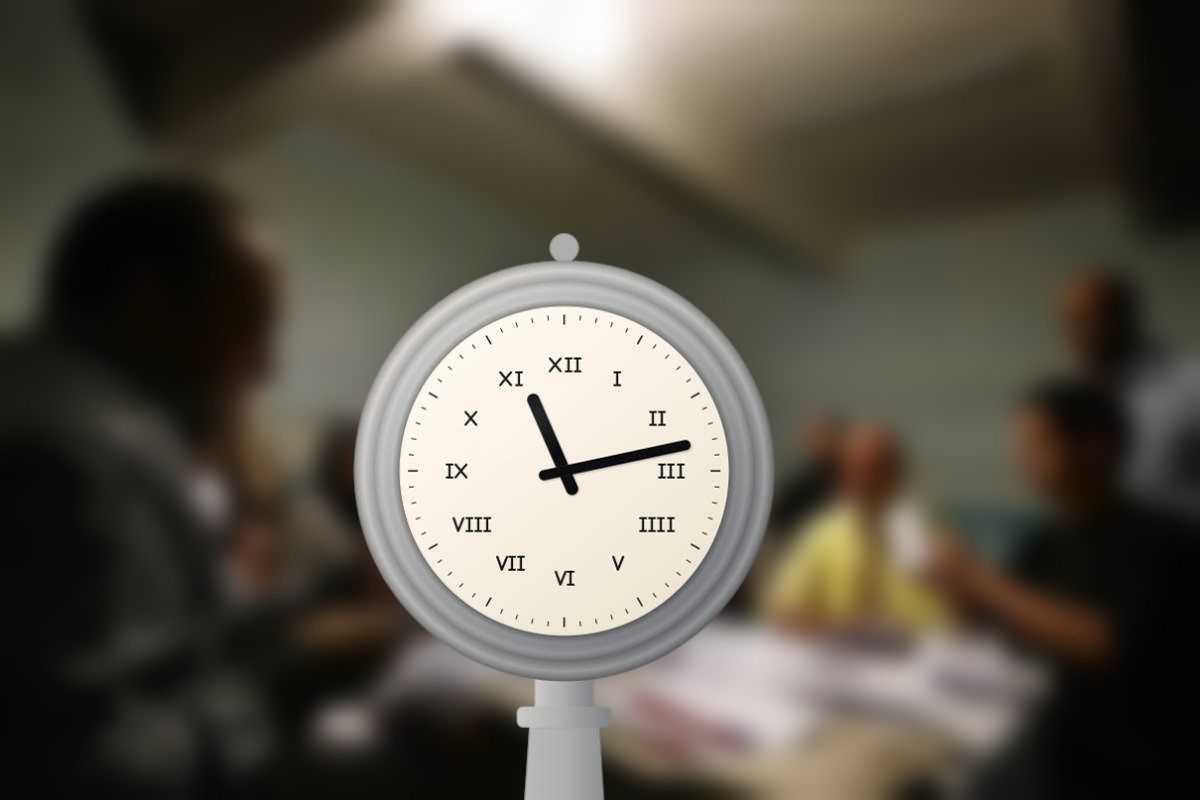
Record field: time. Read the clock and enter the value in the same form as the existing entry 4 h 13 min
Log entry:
11 h 13 min
